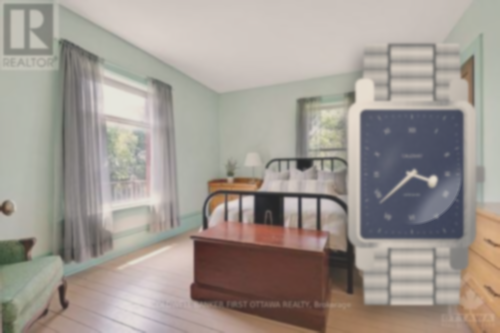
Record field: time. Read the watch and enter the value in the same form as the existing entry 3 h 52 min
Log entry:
3 h 38 min
